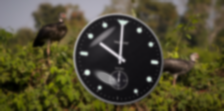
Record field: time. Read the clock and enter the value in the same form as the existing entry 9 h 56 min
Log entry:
10 h 00 min
